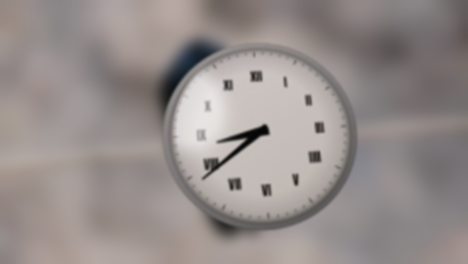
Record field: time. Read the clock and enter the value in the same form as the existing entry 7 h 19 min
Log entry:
8 h 39 min
